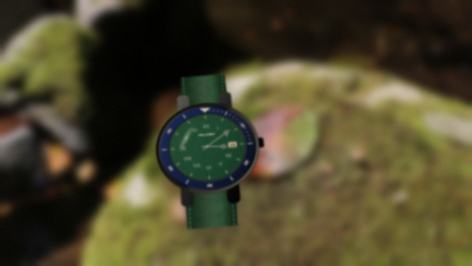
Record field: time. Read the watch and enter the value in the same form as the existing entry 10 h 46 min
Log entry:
3 h 09 min
